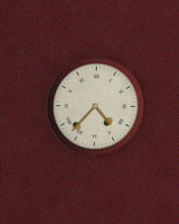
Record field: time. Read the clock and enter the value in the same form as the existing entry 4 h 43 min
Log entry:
4 h 37 min
